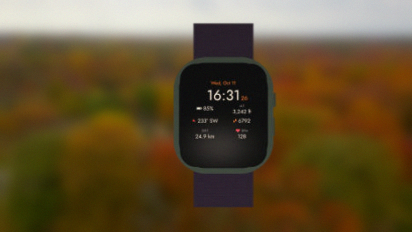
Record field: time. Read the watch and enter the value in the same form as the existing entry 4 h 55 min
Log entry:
16 h 31 min
